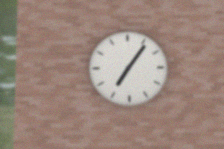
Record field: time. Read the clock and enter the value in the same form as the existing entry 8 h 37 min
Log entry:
7 h 06 min
